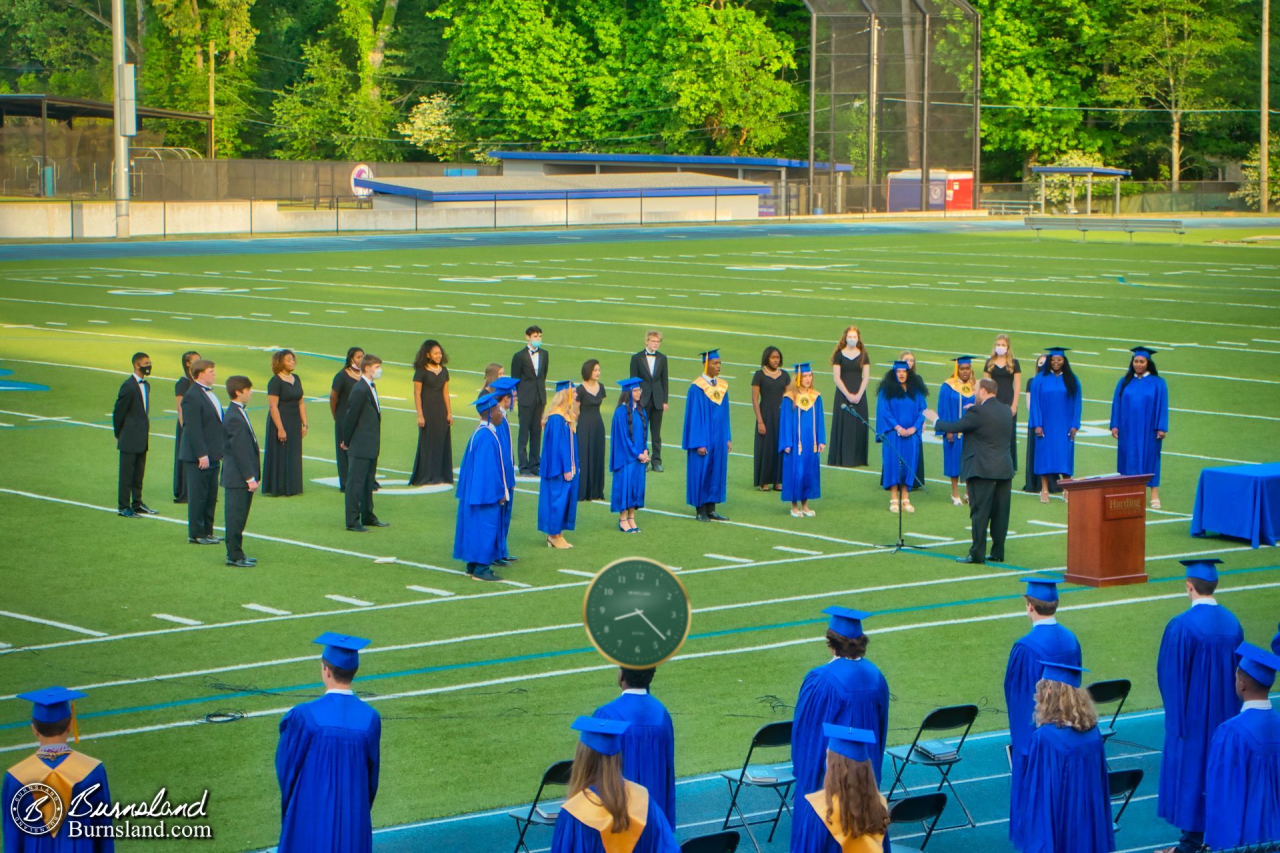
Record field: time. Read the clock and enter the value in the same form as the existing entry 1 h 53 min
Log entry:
8 h 22 min
